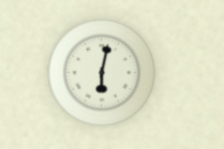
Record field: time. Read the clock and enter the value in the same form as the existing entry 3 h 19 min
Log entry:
6 h 02 min
